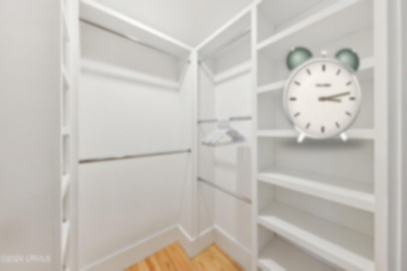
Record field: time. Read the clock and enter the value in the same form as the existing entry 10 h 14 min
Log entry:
3 h 13 min
